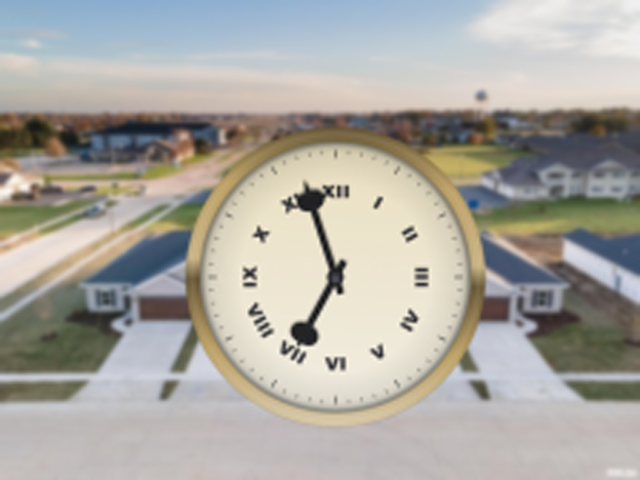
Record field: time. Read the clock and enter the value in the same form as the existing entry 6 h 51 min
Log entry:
6 h 57 min
